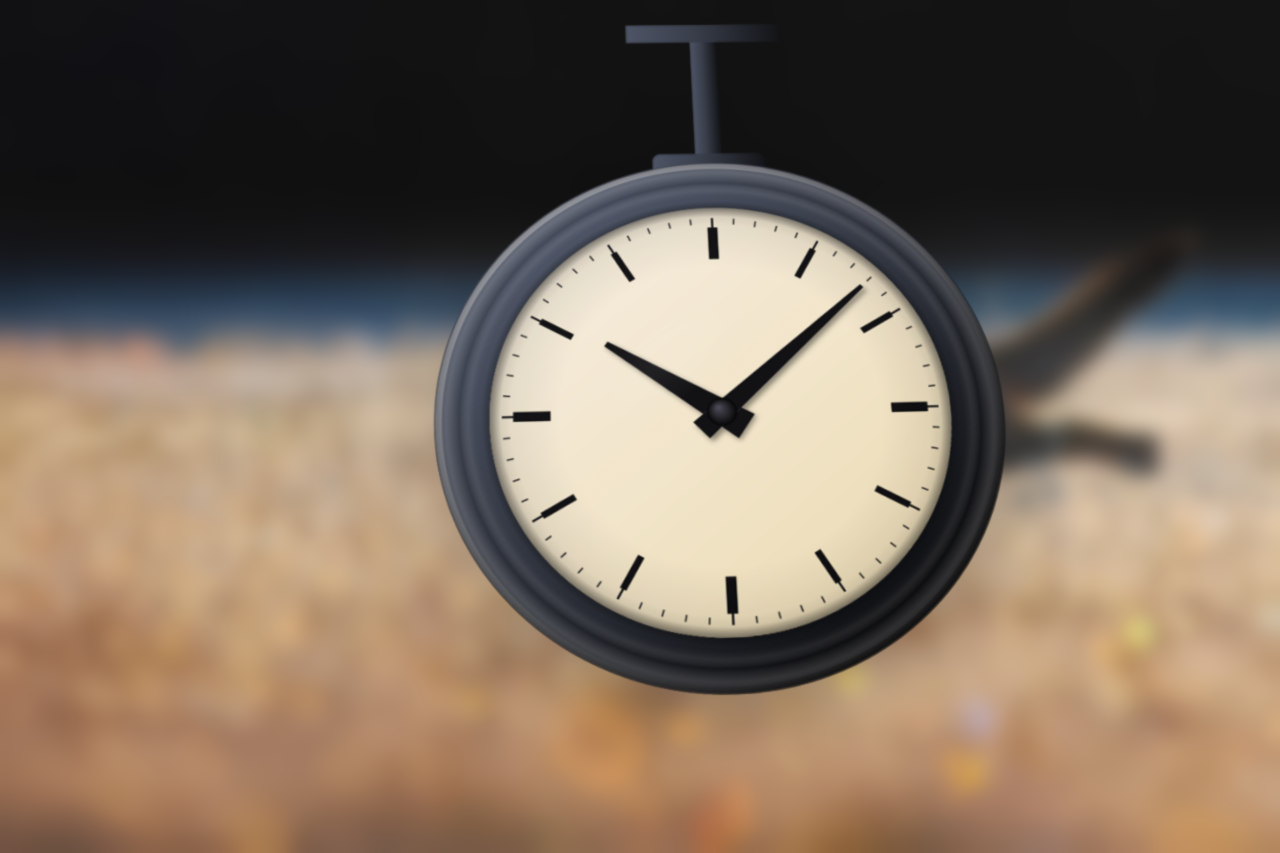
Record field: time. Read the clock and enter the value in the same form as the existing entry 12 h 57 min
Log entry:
10 h 08 min
